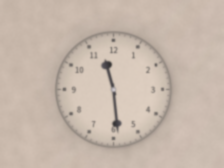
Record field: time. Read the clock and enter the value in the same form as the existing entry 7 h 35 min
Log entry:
11 h 29 min
